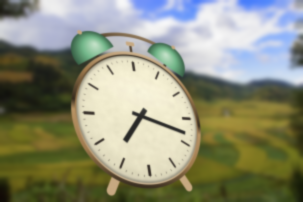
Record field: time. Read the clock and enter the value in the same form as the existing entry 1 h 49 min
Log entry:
7 h 18 min
